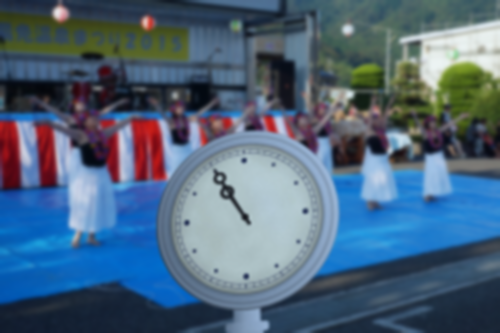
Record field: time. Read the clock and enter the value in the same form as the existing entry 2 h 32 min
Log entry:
10 h 55 min
